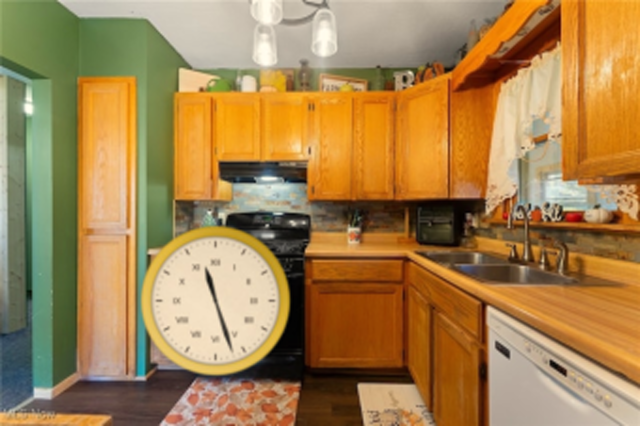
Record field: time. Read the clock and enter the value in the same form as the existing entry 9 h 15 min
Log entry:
11 h 27 min
